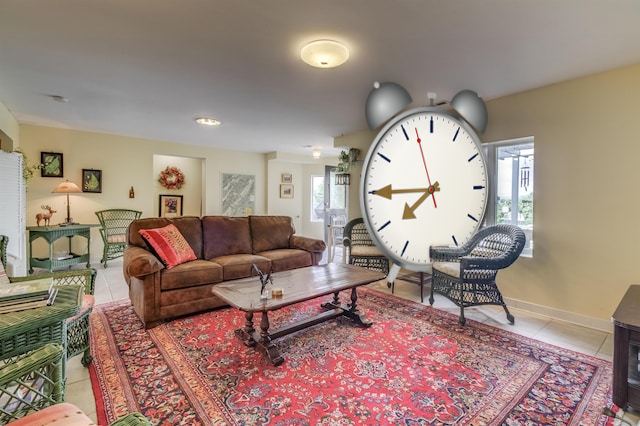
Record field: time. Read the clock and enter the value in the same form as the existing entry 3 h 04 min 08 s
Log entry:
7 h 44 min 57 s
